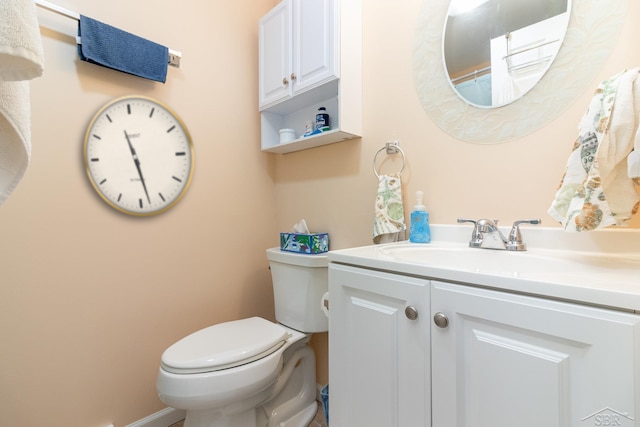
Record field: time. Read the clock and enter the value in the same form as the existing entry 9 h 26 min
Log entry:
11 h 28 min
